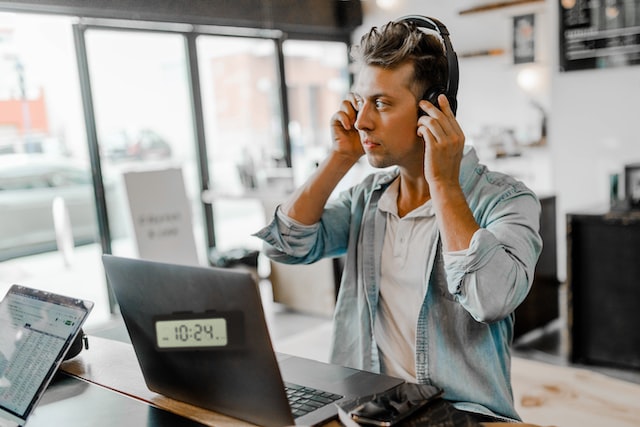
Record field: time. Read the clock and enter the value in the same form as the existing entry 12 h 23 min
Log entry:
10 h 24 min
